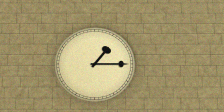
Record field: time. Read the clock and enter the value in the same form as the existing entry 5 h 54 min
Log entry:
1 h 15 min
